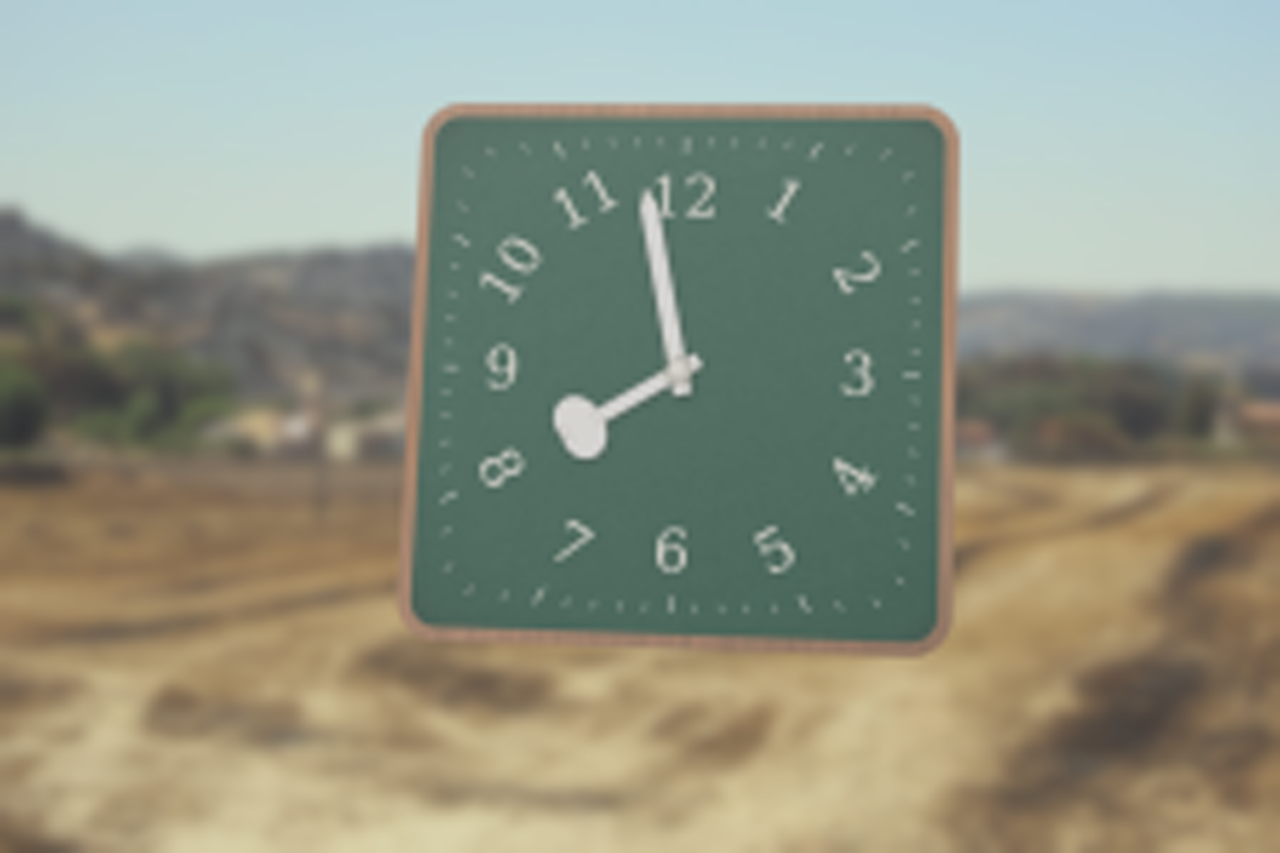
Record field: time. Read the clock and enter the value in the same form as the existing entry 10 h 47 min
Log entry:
7 h 58 min
